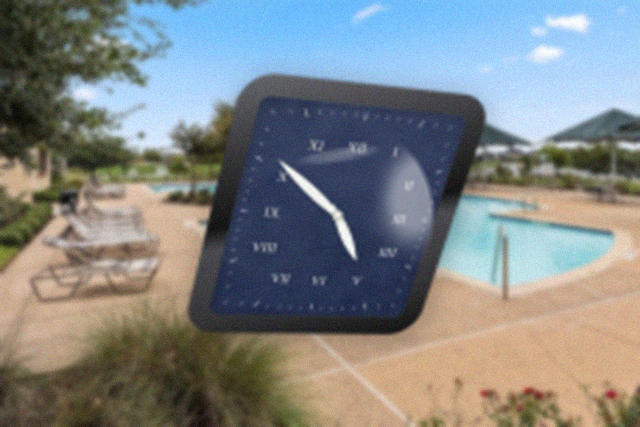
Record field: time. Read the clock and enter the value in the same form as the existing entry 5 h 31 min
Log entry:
4 h 51 min
